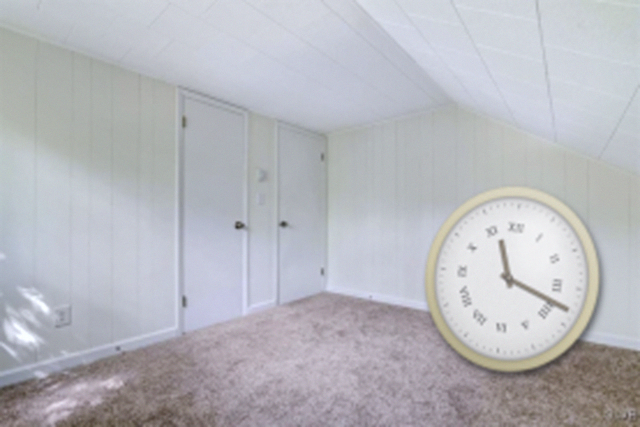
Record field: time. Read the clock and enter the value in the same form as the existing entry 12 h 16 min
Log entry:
11 h 18 min
